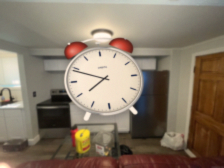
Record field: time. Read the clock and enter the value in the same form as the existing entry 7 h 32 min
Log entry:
7 h 49 min
